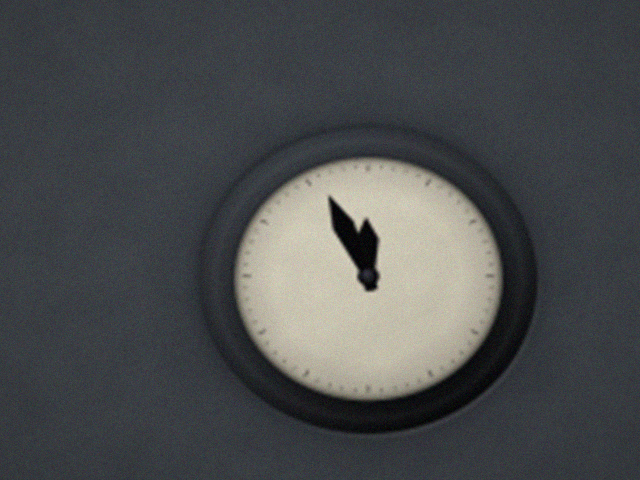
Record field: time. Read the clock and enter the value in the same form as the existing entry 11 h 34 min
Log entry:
11 h 56 min
